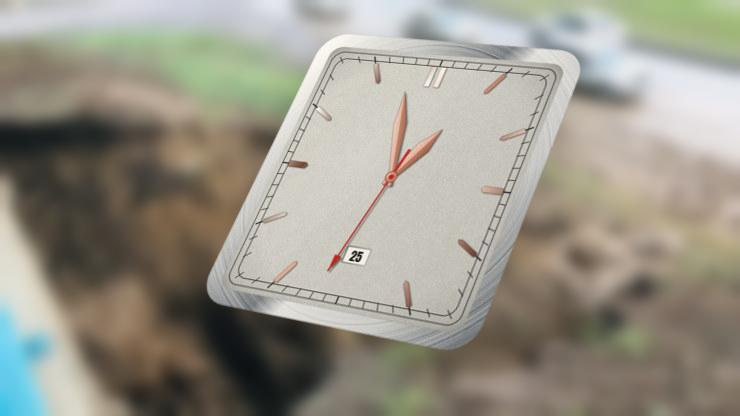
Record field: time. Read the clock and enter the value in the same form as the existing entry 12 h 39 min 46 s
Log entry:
12 h 57 min 32 s
